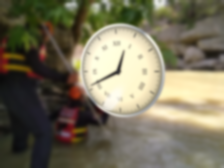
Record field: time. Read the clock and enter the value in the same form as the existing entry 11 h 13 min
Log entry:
12 h 41 min
